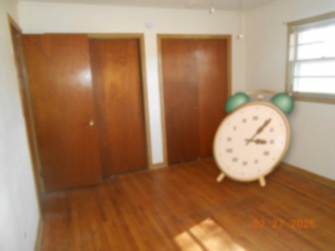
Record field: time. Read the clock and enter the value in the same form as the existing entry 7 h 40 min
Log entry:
3 h 06 min
